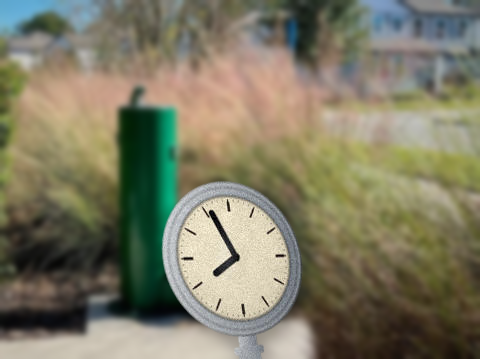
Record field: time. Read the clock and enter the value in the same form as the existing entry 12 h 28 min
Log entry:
7 h 56 min
